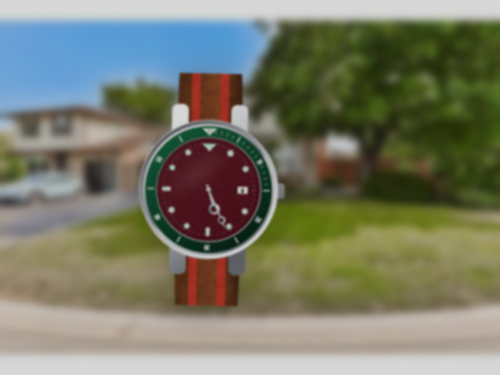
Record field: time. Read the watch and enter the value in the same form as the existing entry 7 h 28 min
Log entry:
5 h 26 min
